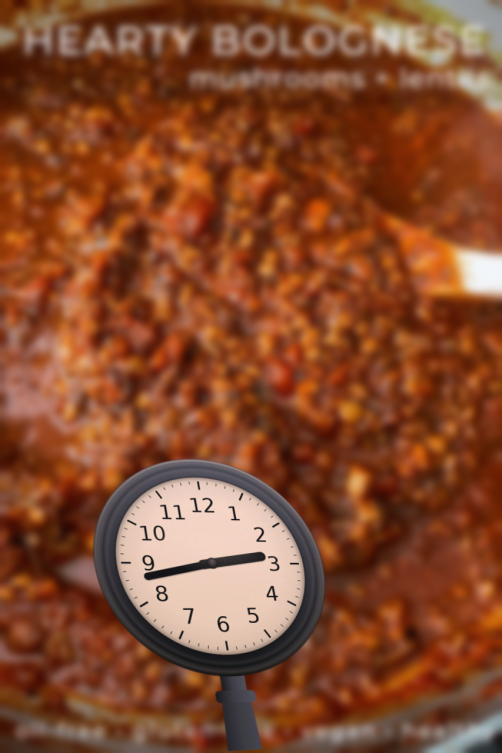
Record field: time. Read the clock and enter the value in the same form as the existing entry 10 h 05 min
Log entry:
2 h 43 min
